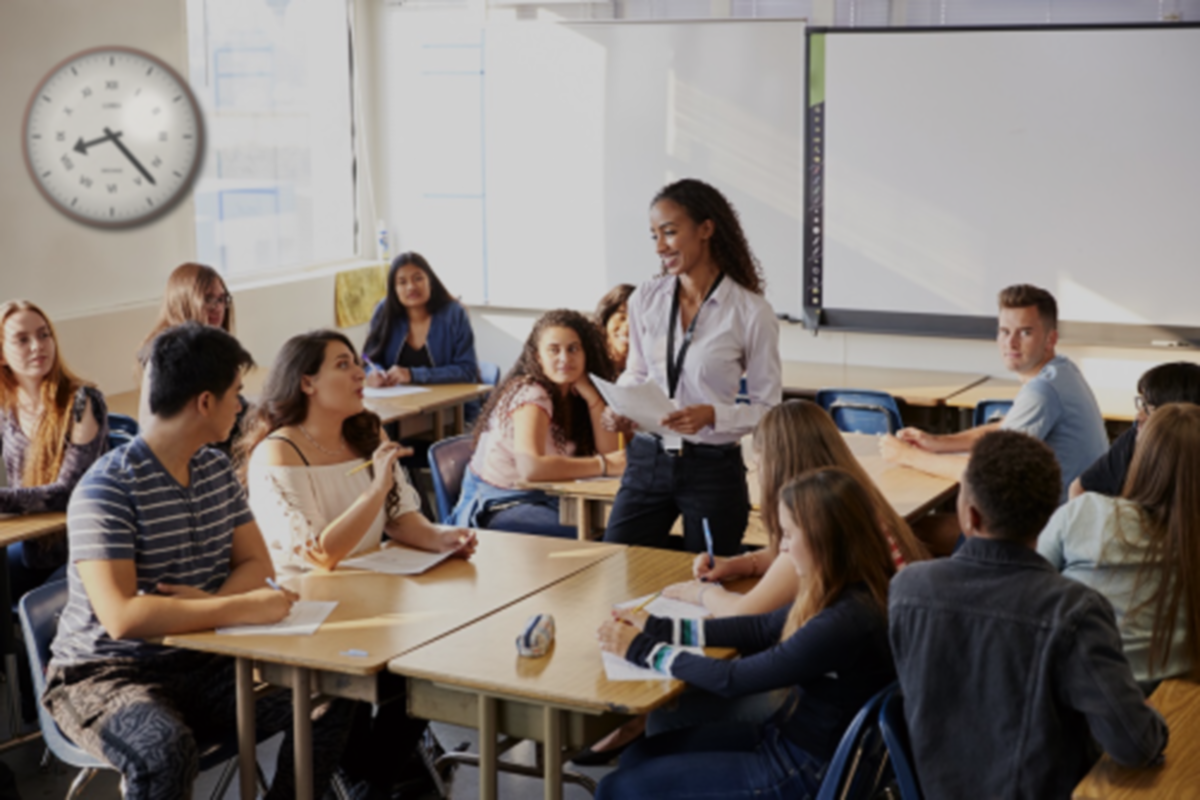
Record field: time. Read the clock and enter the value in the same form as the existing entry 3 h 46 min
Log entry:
8 h 23 min
